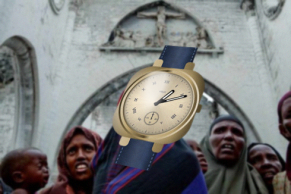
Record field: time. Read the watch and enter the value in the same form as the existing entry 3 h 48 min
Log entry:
1 h 11 min
